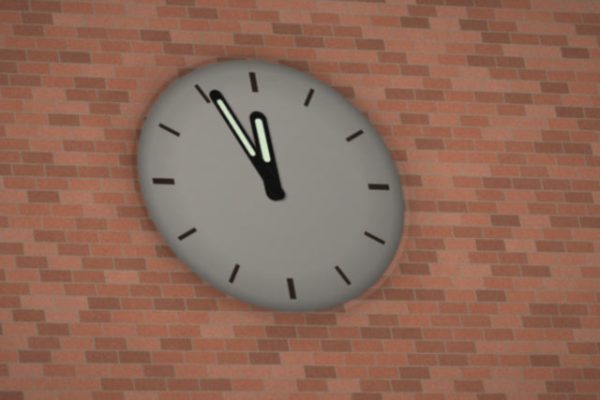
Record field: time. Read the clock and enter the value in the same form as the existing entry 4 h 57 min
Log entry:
11 h 56 min
